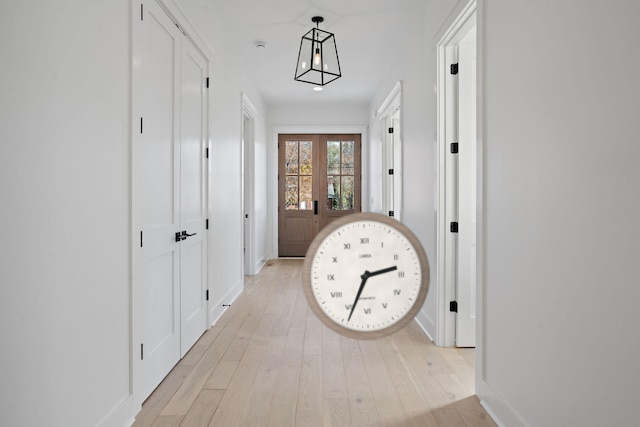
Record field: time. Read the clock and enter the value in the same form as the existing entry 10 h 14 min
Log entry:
2 h 34 min
